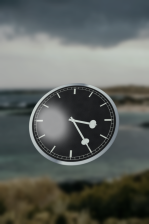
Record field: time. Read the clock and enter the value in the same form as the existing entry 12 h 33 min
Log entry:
3 h 25 min
